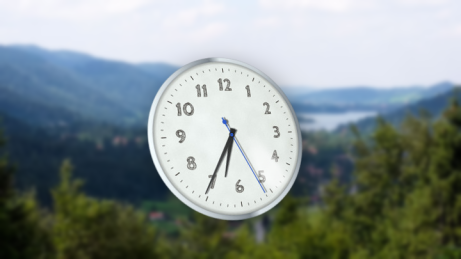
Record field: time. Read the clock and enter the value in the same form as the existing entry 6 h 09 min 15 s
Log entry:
6 h 35 min 26 s
